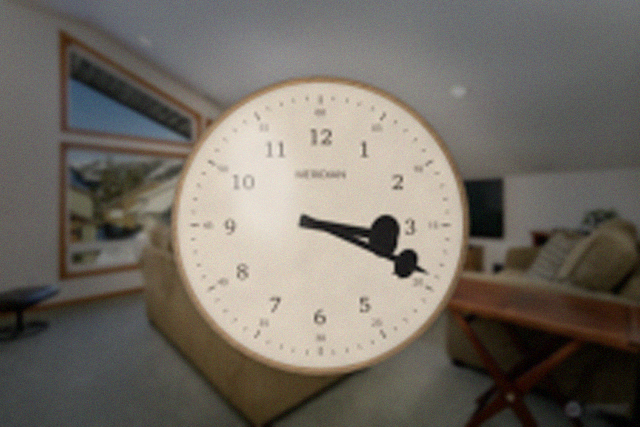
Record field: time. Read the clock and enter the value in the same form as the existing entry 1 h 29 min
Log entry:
3 h 19 min
